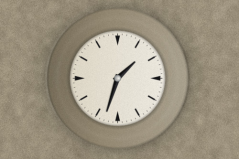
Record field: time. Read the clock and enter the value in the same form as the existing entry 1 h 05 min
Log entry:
1 h 33 min
